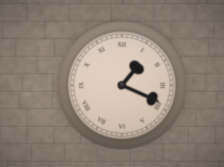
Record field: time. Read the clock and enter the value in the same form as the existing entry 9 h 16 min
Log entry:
1 h 19 min
